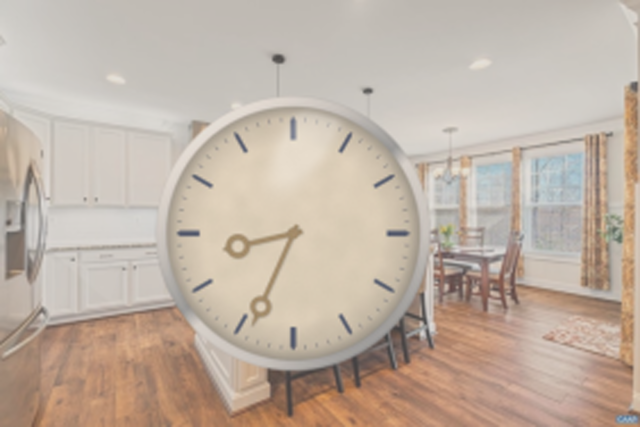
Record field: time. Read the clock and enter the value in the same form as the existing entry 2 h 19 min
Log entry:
8 h 34 min
